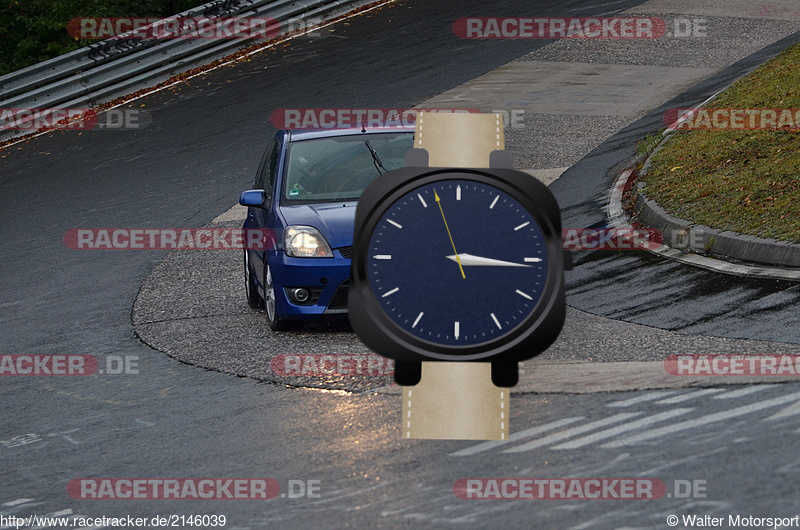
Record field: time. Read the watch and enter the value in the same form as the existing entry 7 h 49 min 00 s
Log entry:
3 h 15 min 57 s
